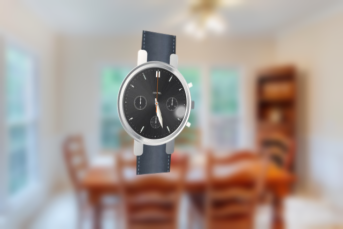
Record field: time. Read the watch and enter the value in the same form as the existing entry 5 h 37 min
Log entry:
5 h 27 min
